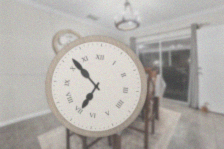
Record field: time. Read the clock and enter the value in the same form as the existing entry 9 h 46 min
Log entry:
6 h 52 min
